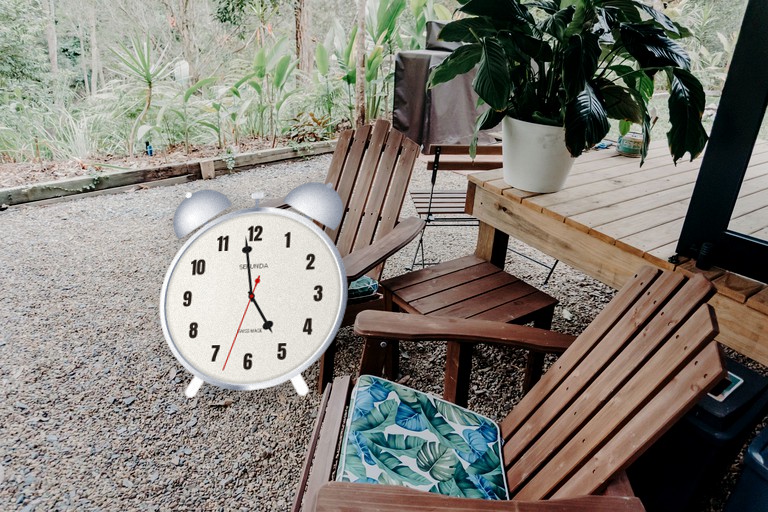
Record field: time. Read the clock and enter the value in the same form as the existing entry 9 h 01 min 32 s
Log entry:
4 h 58 min 33 s
